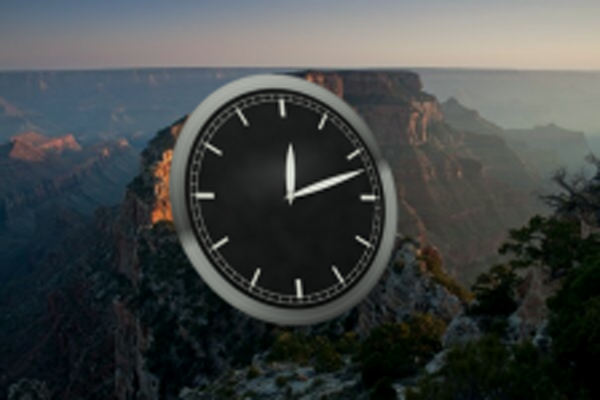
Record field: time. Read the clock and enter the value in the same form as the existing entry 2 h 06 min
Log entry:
12 h 12 min
